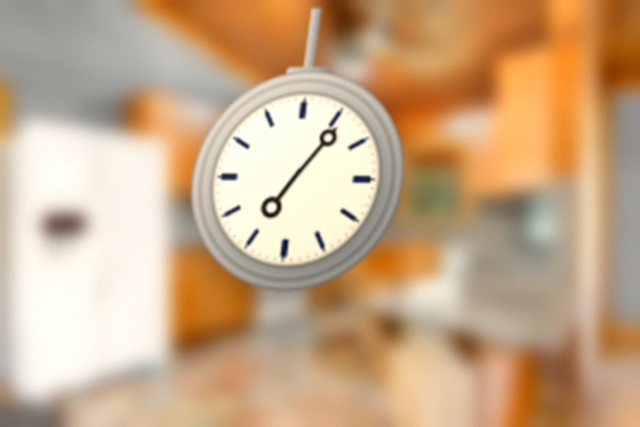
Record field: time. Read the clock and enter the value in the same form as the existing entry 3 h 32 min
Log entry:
7 h 06 min
